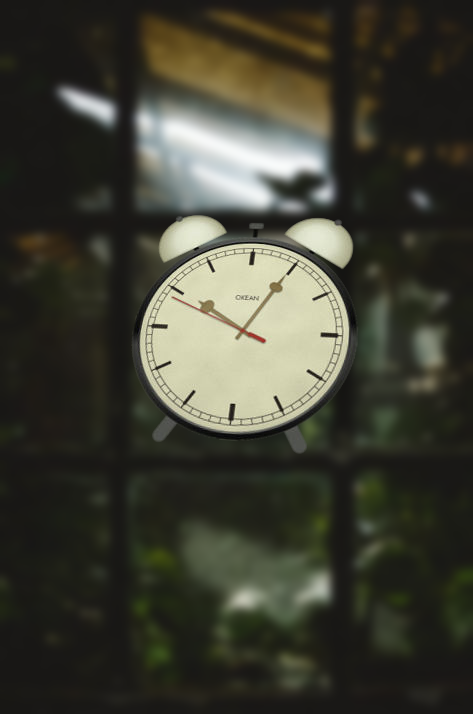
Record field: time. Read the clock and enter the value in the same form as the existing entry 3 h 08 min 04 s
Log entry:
10 h 04 min 49 s
